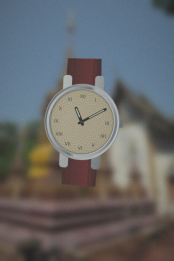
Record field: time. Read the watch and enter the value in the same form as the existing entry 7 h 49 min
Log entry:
11 h 10 min
